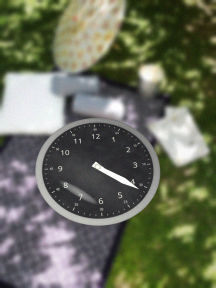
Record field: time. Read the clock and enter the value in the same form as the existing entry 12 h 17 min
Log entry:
4 h 21 min
